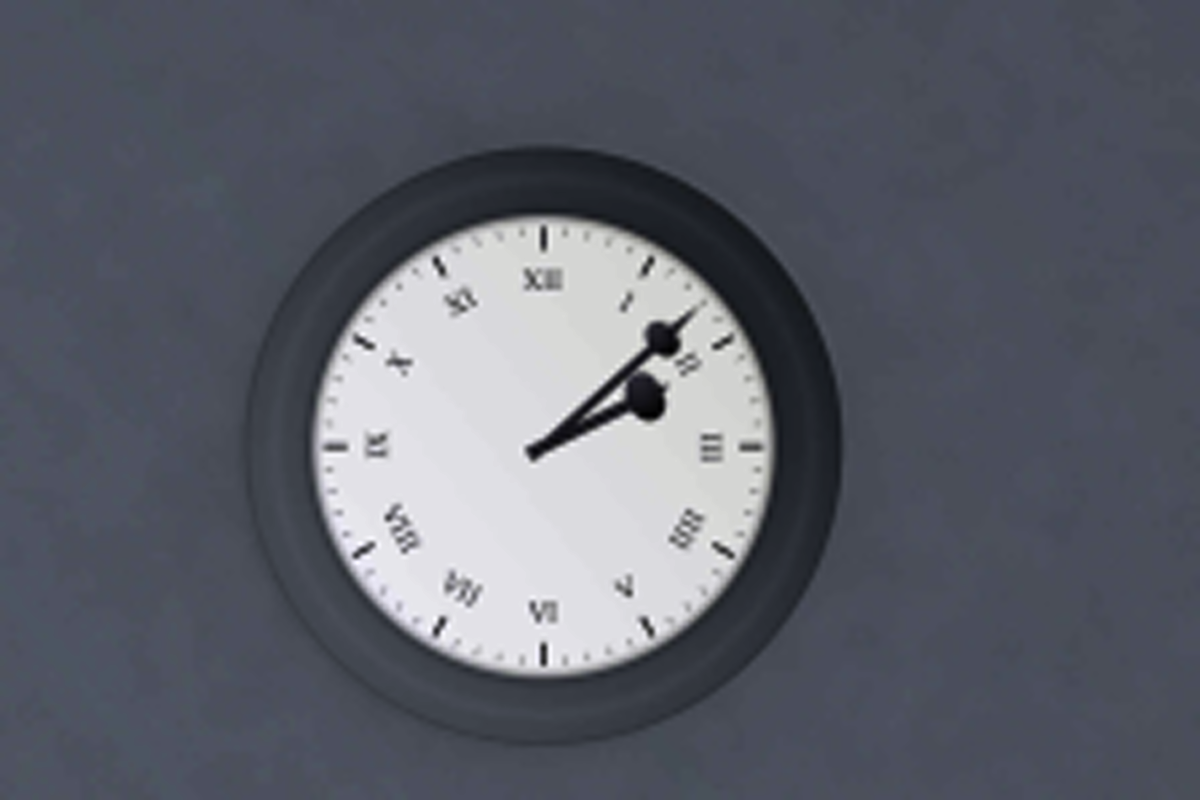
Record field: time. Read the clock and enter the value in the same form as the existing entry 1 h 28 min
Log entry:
2 h 08 min
